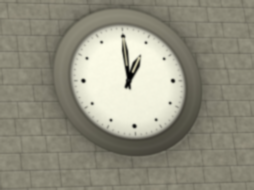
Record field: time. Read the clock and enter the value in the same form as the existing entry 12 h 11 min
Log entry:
1 h 00 min
